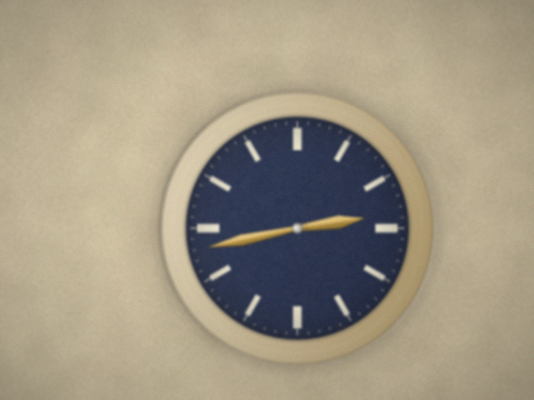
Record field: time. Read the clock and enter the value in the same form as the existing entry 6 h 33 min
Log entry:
2 h 43 min
